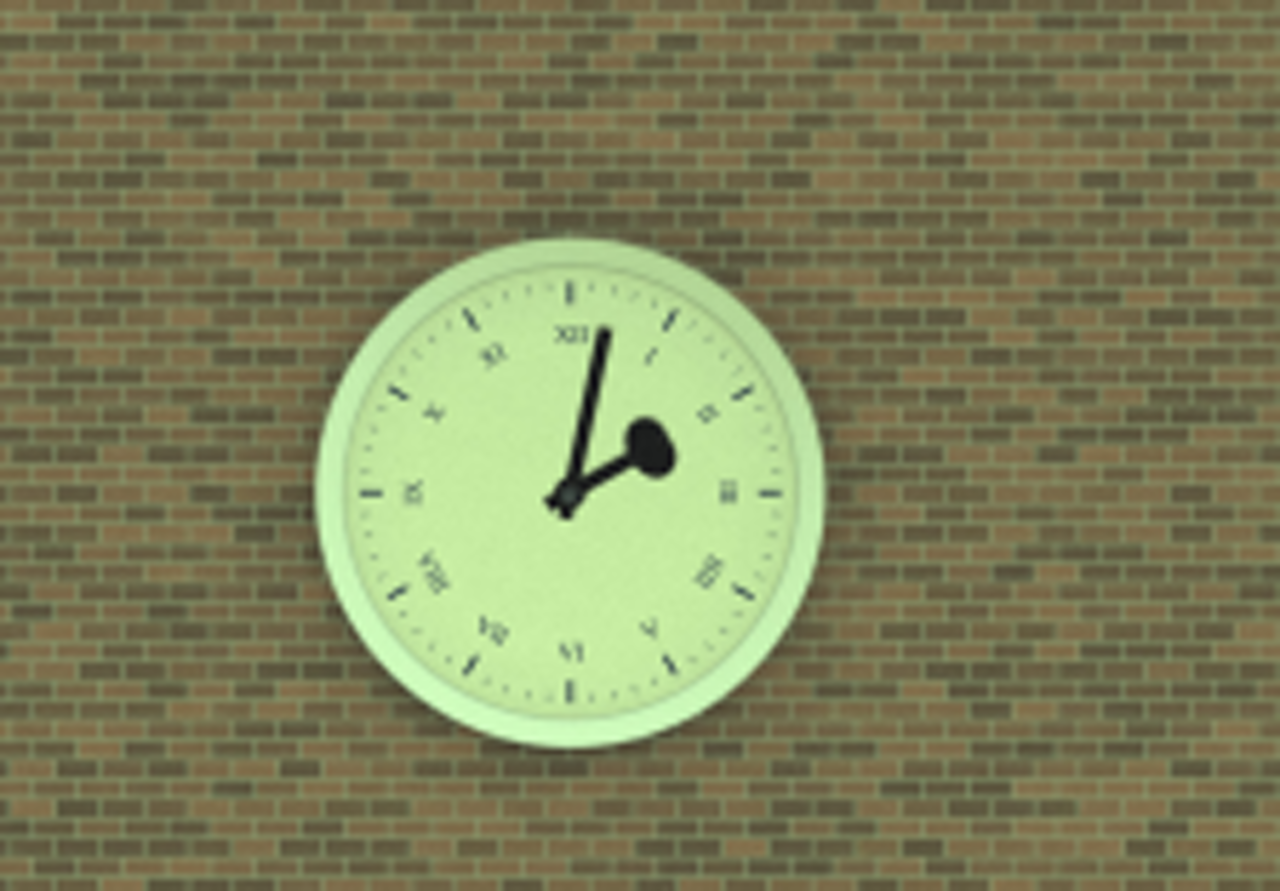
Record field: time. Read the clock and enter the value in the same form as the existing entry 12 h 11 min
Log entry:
2 h 02 min
